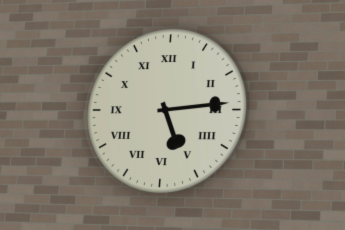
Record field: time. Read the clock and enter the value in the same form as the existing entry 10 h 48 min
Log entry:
5 h 14 min
